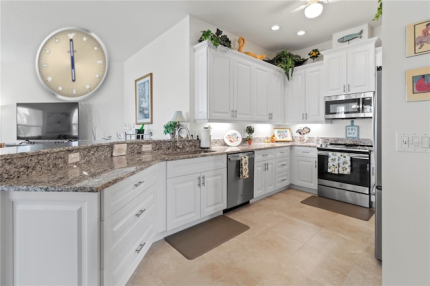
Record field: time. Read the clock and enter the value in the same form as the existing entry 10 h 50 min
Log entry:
6 h 00 min
